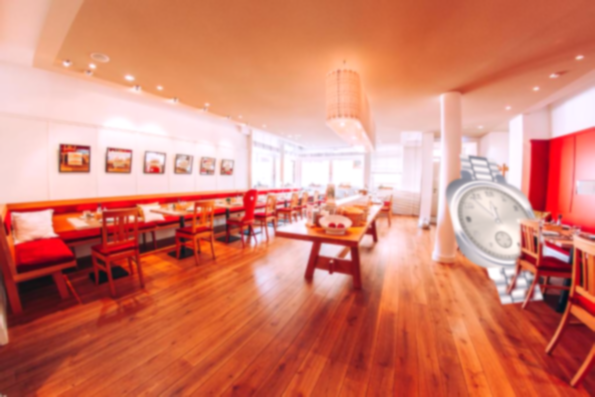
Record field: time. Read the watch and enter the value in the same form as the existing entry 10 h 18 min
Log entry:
11 h 53 min
